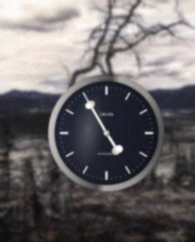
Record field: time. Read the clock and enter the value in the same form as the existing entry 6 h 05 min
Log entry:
4 h 55 min
